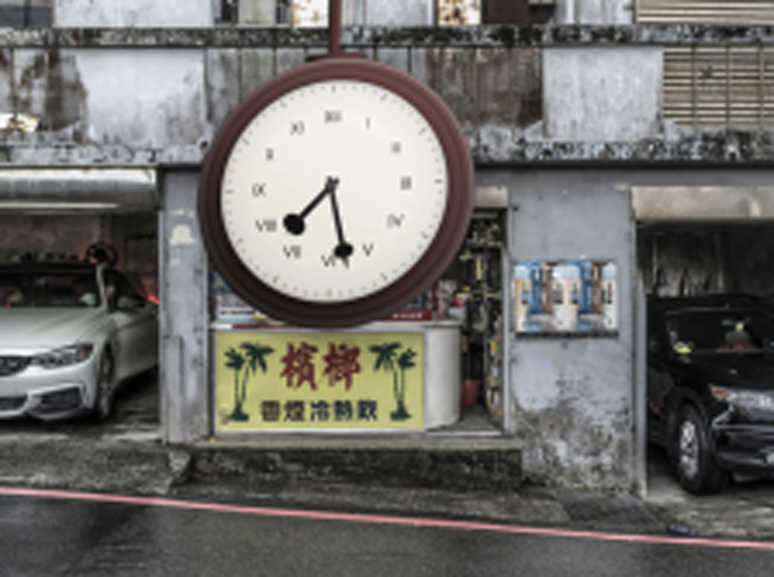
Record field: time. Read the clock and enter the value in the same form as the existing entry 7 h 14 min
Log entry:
7 h 28 min
